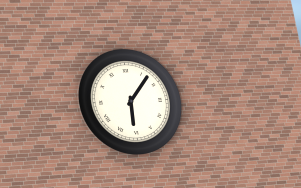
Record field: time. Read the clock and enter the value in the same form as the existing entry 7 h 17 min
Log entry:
6 h 07 min
